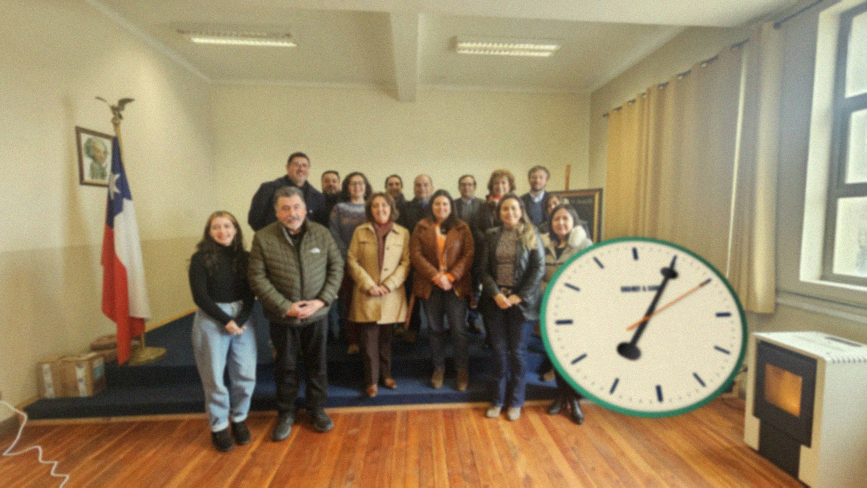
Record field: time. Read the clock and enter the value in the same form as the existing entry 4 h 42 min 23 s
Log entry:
7 h 05 min 10 s
